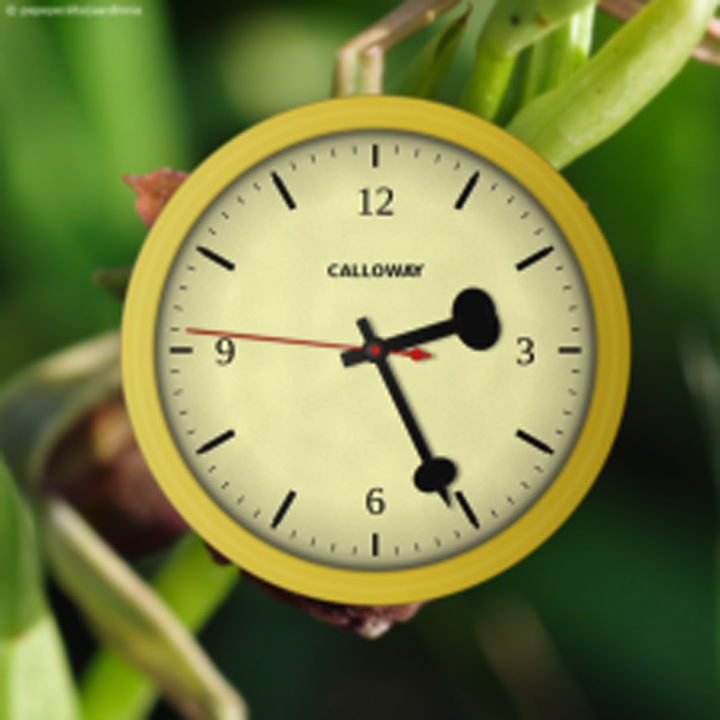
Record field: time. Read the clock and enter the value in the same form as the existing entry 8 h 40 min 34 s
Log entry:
2 h 25 min 46 s
